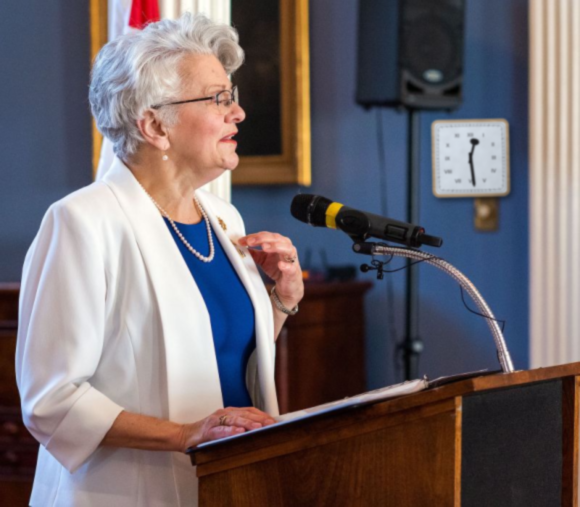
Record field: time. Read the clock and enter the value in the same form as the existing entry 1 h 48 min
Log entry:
12 h 29 min
